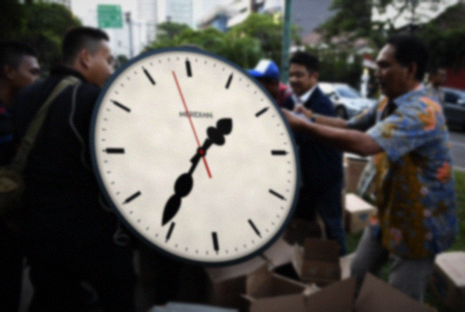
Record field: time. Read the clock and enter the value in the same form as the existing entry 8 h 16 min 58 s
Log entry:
1 h 35 min 58 s
